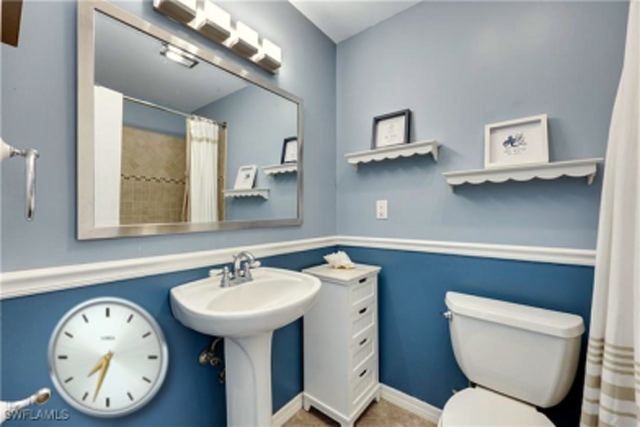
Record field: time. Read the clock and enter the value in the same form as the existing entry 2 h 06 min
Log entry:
7 h 33 min
